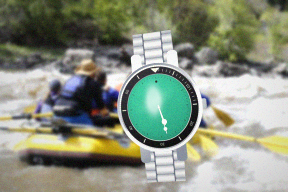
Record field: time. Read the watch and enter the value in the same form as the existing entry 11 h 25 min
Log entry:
5 h 28 min
